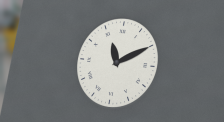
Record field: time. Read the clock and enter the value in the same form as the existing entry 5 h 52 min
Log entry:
11 h 10 min
